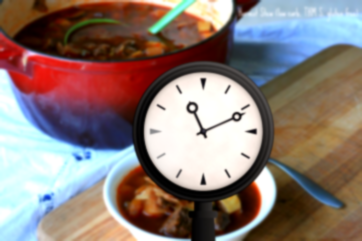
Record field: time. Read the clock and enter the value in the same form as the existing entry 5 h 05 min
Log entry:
11 h 11 min
